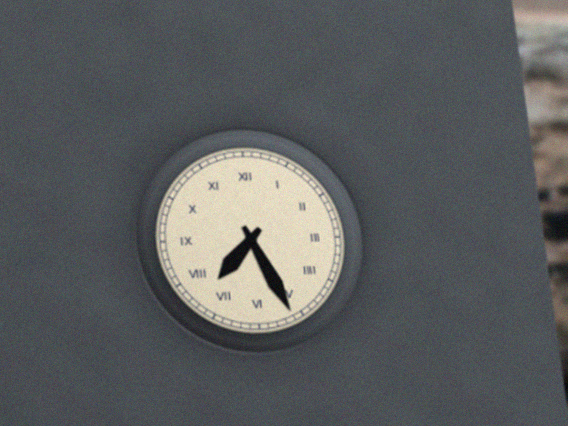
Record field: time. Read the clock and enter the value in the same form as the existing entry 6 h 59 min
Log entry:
7 h 26 min
